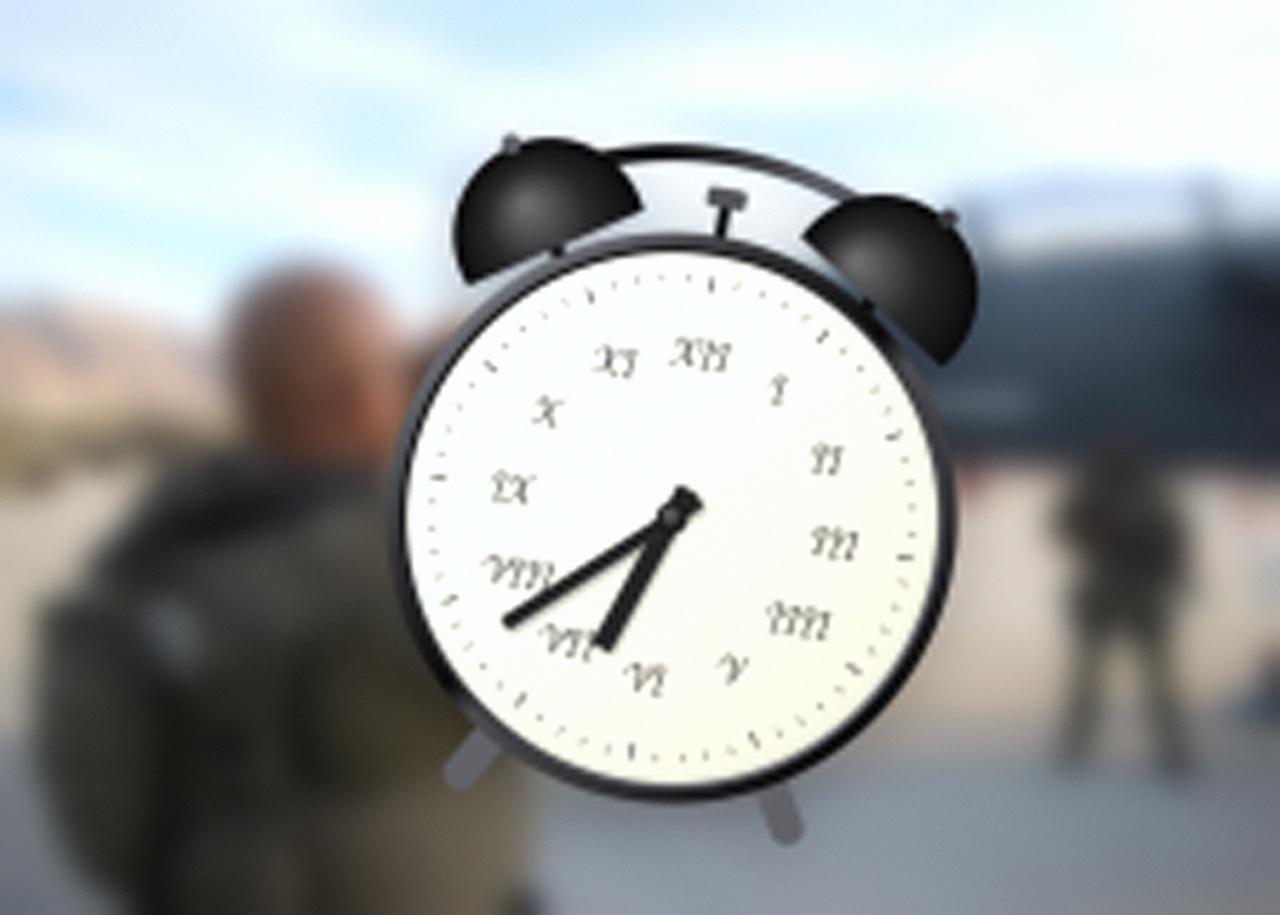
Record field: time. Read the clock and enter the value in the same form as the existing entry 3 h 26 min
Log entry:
6 h 38 min
